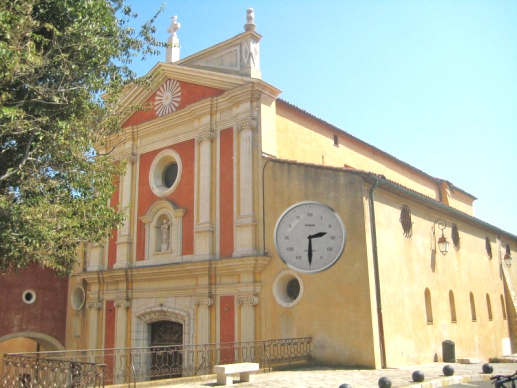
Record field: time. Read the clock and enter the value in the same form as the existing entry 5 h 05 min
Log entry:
2 h 30 min
